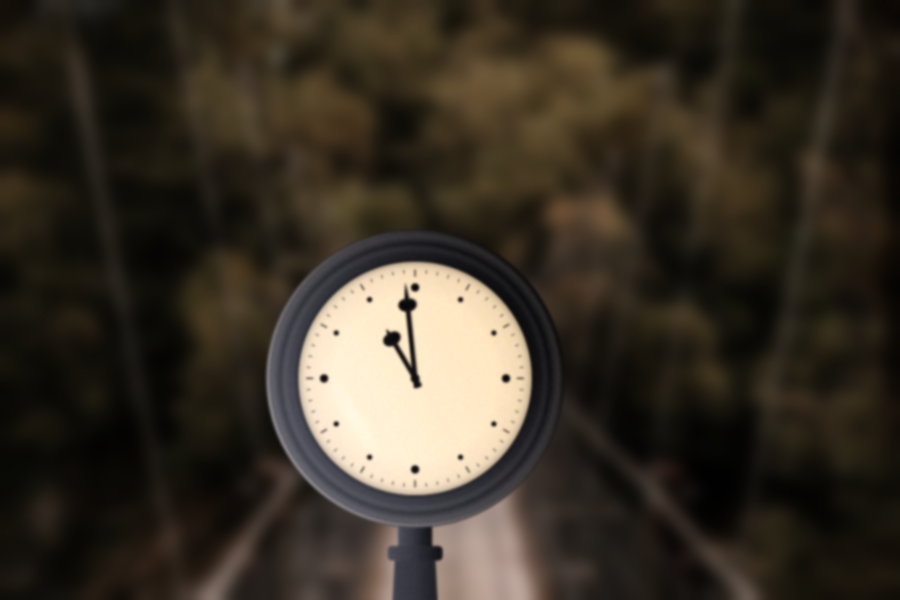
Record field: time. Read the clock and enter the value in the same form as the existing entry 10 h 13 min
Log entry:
10 h 59 min
